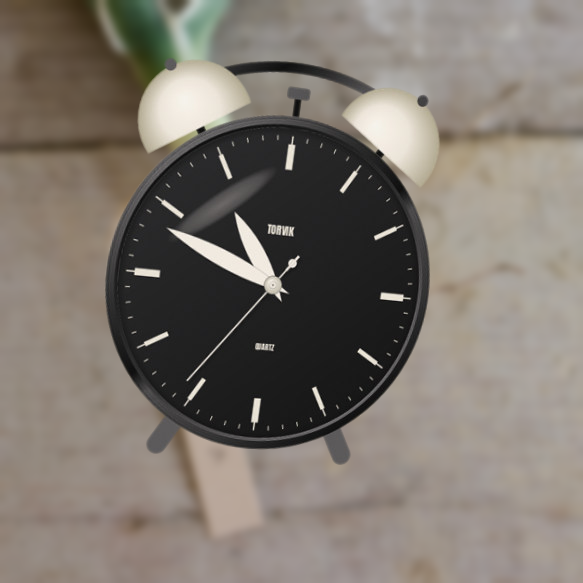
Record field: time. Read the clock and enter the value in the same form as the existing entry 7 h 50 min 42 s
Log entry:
10 h 48 min 36 s
